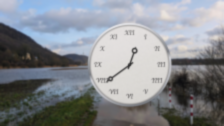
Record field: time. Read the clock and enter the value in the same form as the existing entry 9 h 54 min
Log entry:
12 h 39 min
